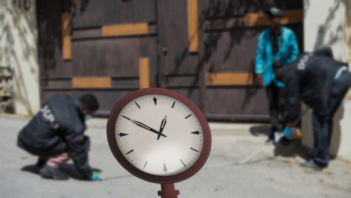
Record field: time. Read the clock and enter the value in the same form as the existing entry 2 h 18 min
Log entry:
12 h 50 min
